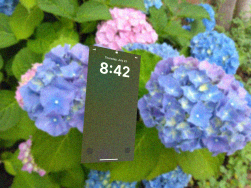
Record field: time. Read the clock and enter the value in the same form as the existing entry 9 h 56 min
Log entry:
8 h 42 min
